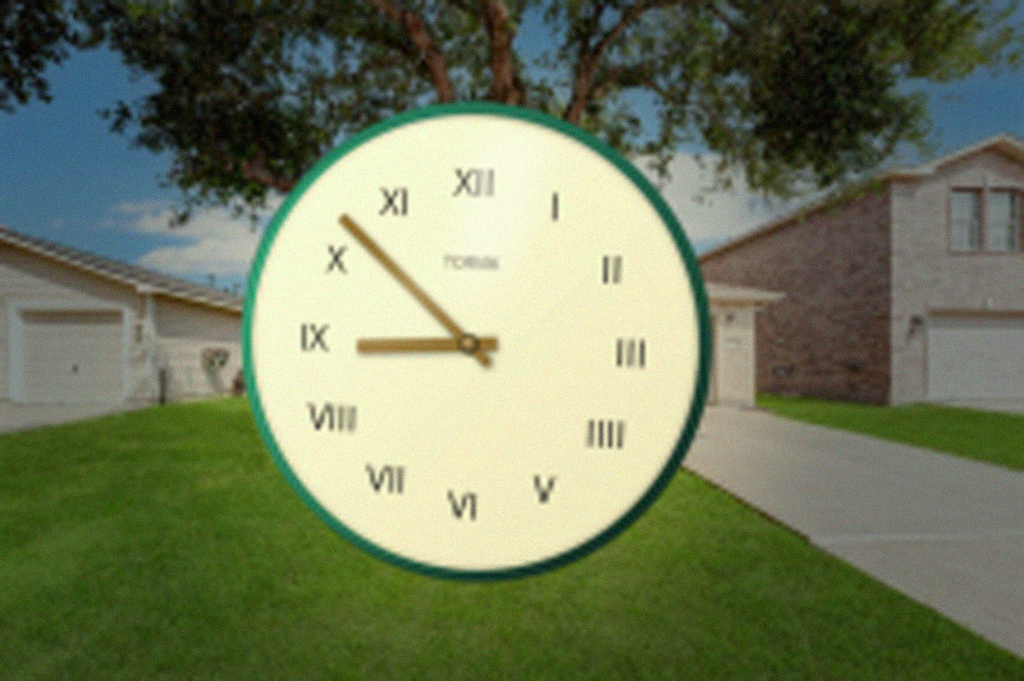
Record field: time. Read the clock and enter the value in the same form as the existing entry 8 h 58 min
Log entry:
8 h 52 min
